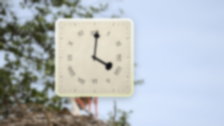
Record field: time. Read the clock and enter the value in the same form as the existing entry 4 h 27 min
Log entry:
4 h 01 min
